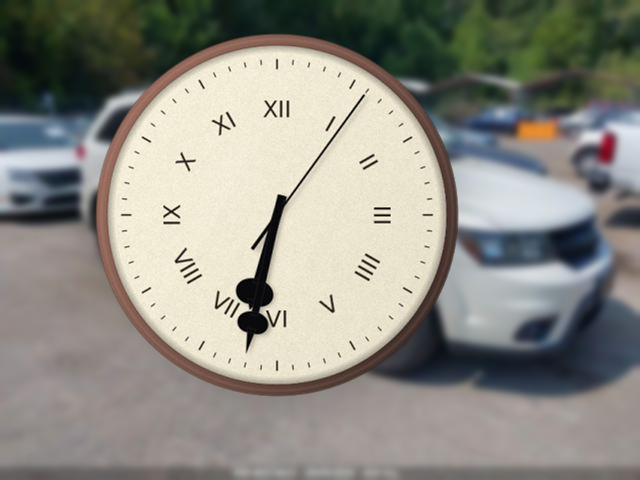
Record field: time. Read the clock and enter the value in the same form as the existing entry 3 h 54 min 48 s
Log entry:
6 h 32 min 06 s
